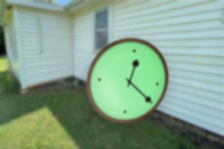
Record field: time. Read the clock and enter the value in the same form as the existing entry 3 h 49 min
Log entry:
12 h 21 min
